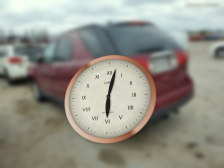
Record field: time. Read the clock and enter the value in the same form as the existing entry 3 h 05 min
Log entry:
6 h 02 min
